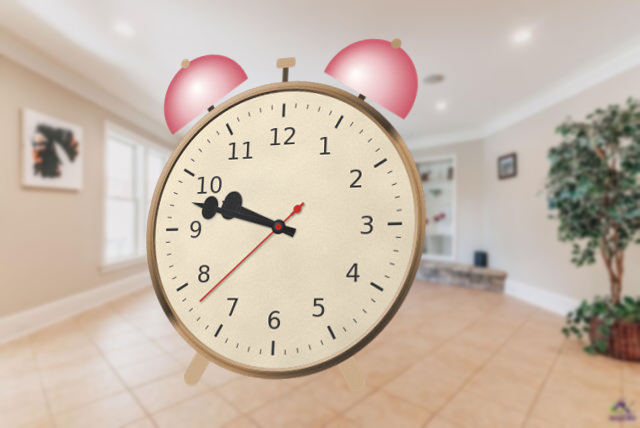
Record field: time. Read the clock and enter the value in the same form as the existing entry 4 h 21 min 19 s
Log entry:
9 h 47 min 38 s
